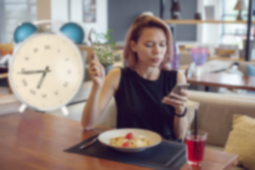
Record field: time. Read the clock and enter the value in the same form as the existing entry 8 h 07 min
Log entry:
6 h 44 min
